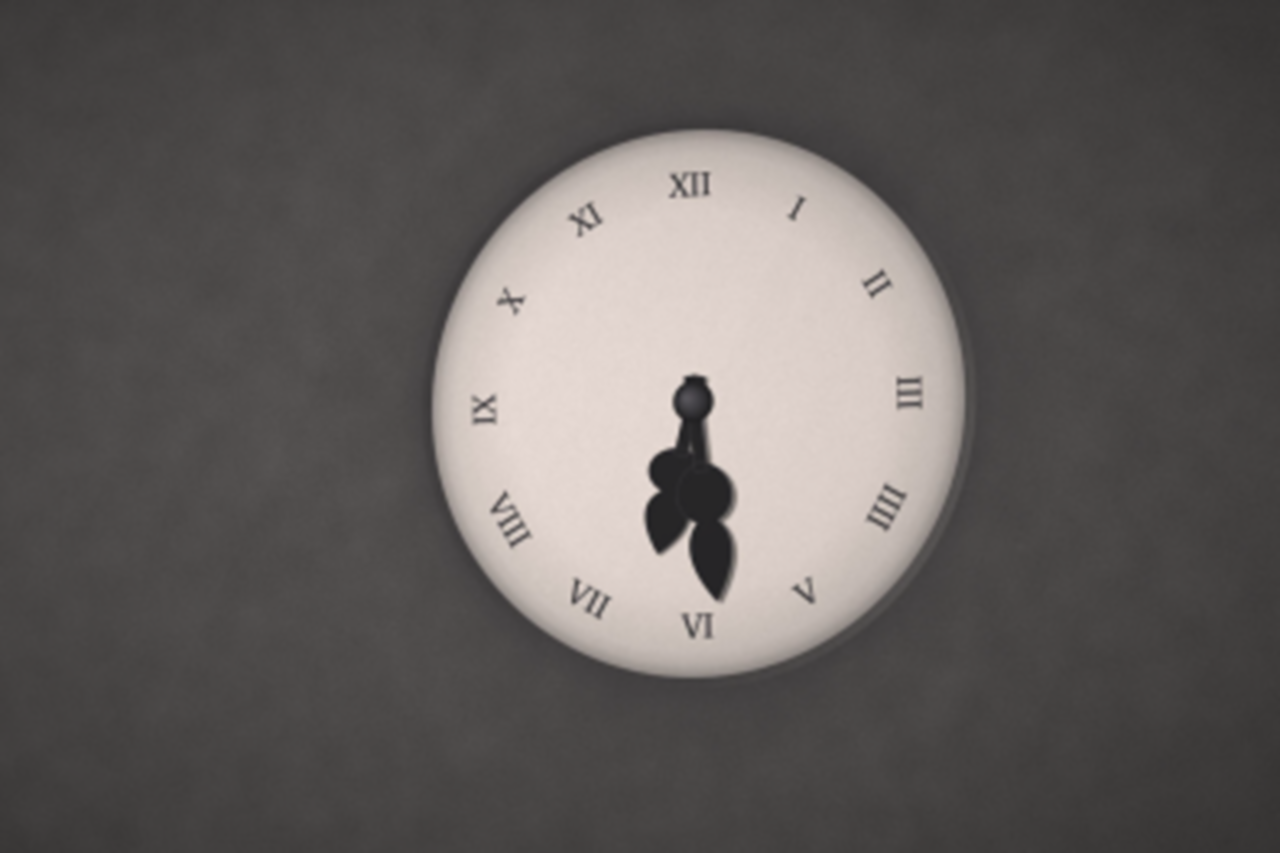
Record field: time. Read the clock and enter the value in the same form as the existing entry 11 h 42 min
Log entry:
6 h 29 min
